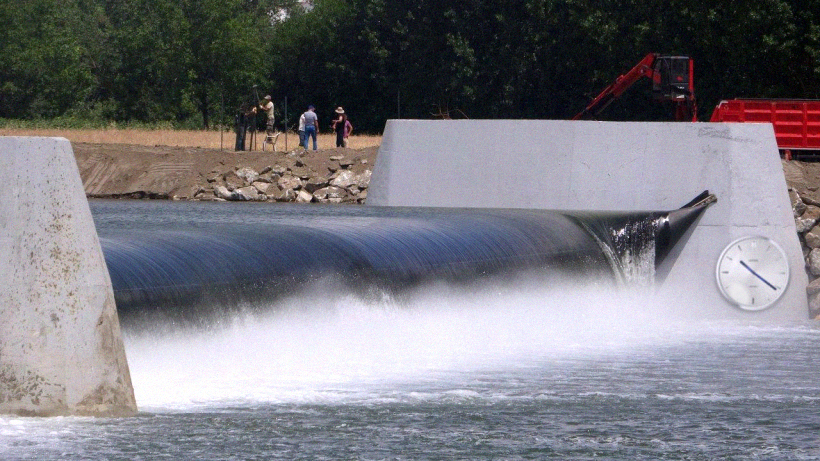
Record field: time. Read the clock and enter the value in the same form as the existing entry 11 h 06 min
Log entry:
10 h 21 min
